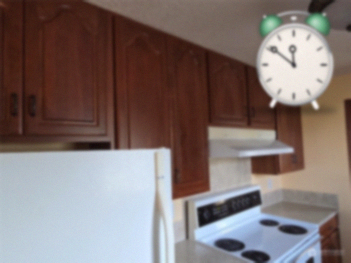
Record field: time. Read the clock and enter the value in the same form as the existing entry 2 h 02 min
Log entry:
11 h 51 min
